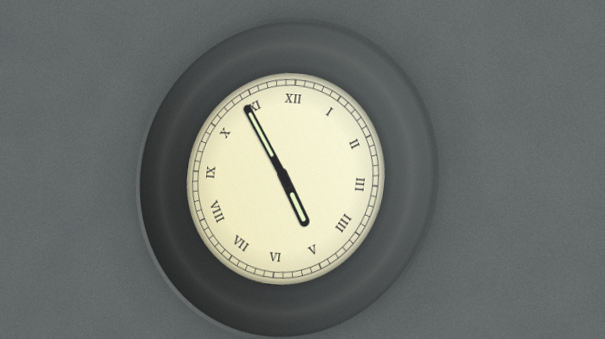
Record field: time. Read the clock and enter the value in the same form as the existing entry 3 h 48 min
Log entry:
4 h 54 min
